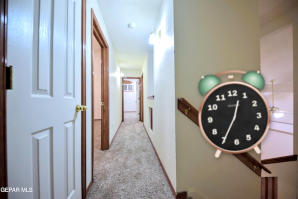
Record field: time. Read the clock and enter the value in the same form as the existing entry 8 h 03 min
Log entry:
12 h 35 min
